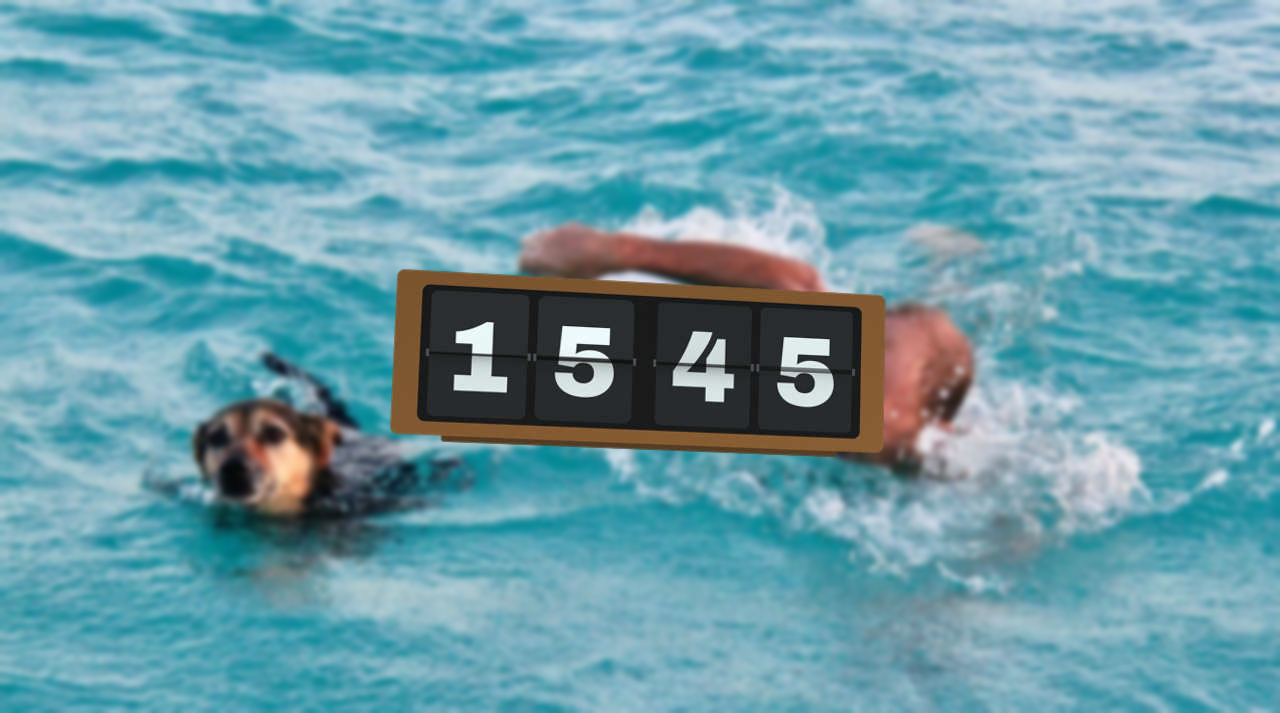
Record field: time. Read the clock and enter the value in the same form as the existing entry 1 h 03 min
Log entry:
15 h 45 min
